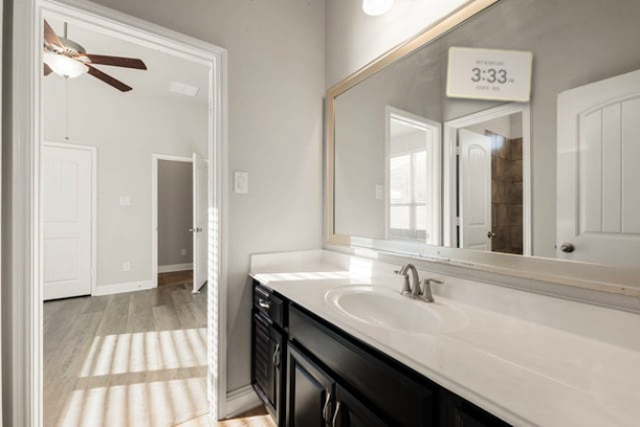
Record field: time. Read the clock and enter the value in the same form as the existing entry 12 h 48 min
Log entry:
3 h 33 min
